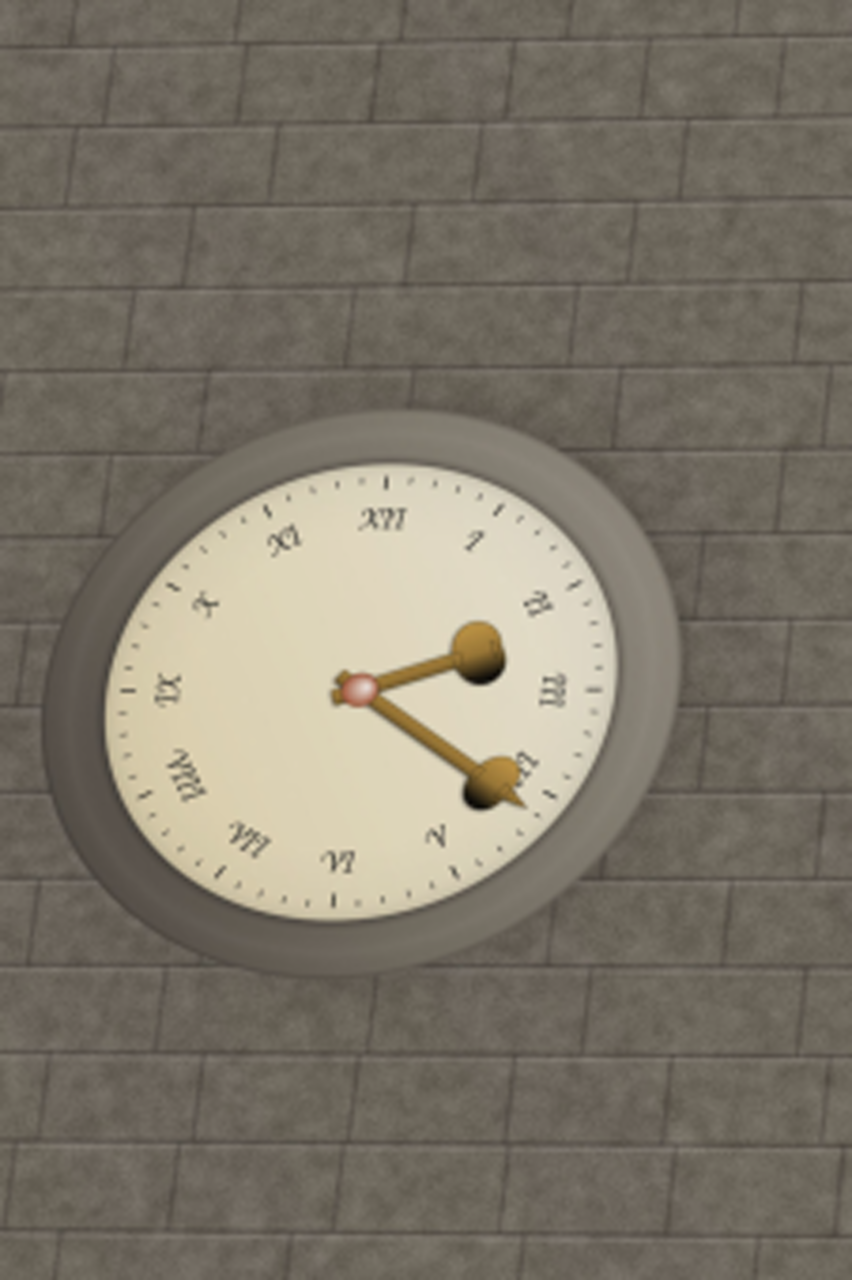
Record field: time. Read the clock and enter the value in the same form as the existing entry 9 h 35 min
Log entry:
2 h 21 min
